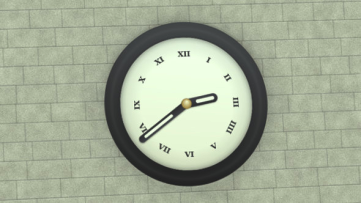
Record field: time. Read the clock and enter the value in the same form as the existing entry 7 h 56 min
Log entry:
2 h 39 min
